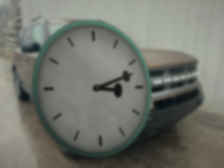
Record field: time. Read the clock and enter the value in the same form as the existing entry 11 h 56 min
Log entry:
3 h 12 min
